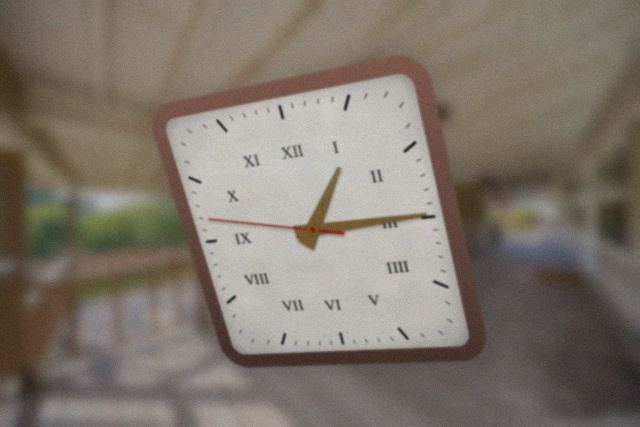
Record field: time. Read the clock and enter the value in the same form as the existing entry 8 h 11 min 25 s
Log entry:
1 h 14 min 47 s
